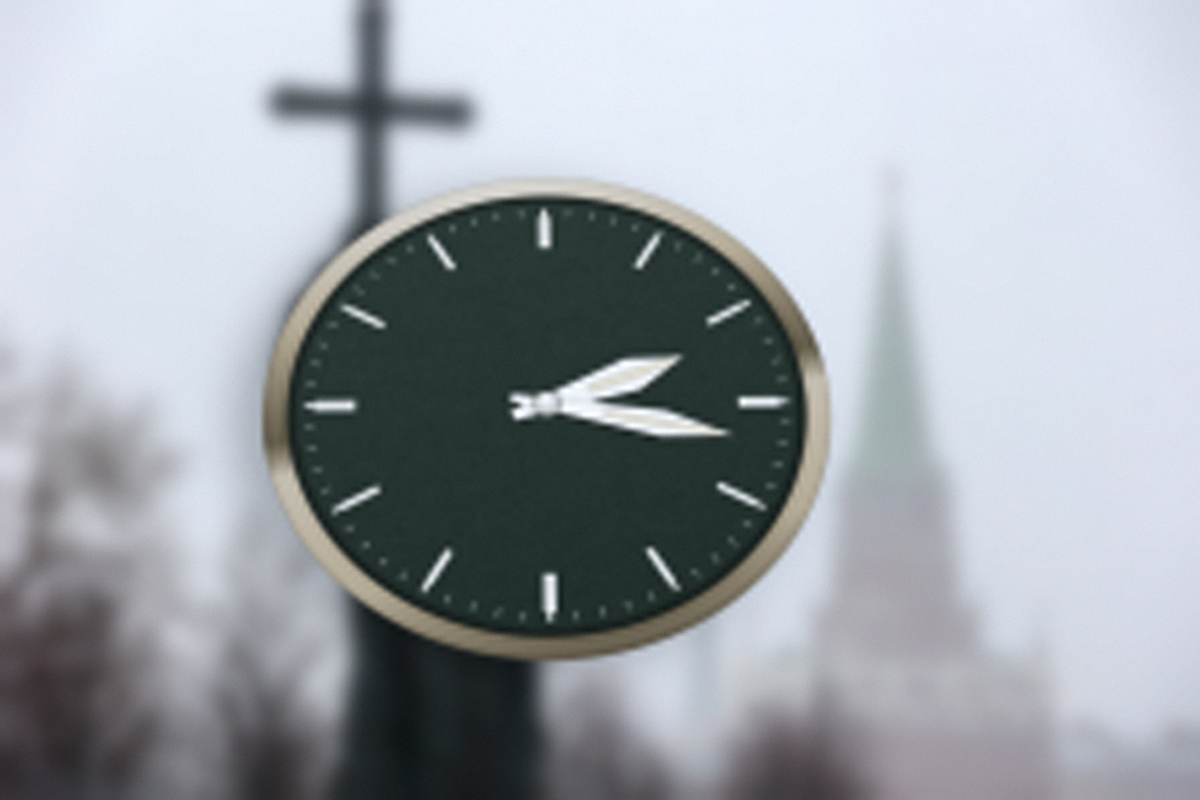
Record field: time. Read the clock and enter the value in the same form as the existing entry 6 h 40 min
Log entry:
2 h 17 min
